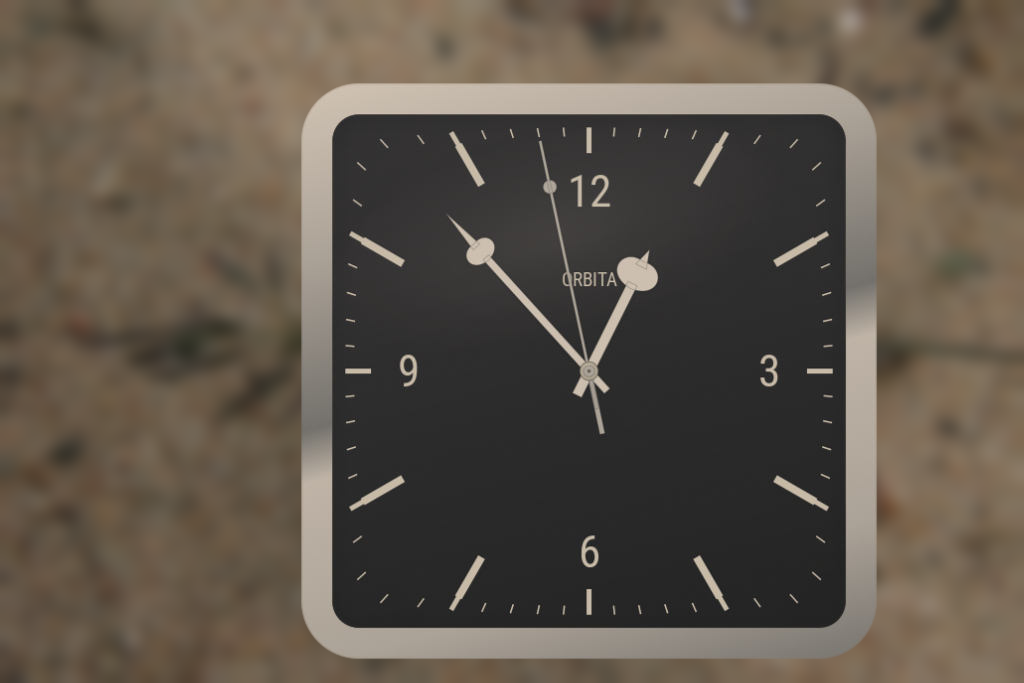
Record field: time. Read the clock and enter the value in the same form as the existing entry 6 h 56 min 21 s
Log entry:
12 h 52 min 58 s
